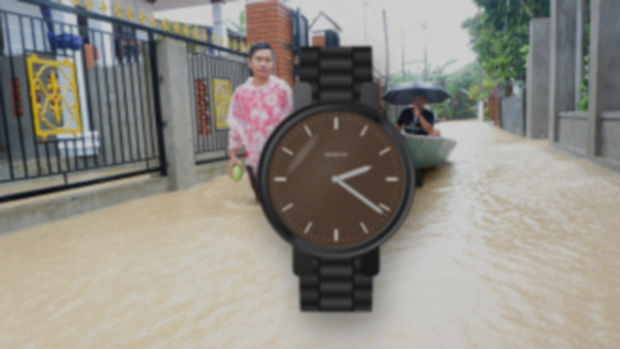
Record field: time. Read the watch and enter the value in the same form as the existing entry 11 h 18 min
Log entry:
2 h 21 min
